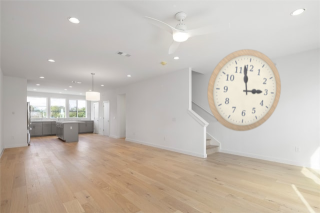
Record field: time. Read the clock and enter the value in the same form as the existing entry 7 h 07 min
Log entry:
2 h 58 min
